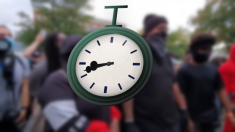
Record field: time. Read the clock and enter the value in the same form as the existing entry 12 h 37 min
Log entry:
8 h 42 min
